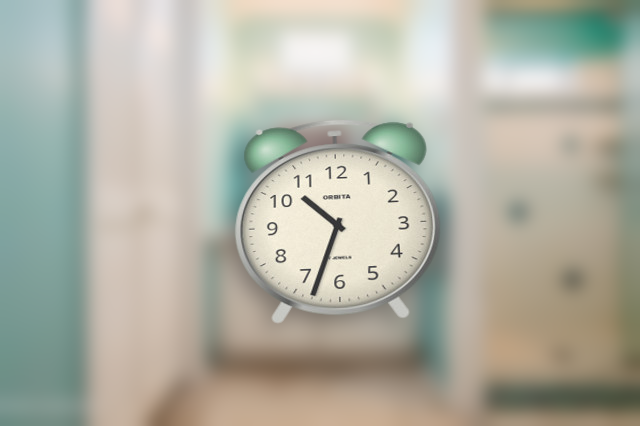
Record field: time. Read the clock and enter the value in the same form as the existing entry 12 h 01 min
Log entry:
10 h 33 min
